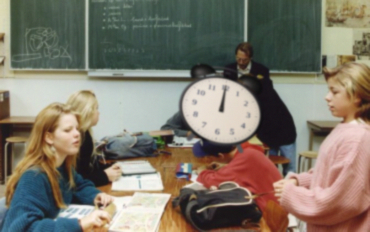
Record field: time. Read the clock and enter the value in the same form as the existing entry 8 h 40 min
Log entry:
12 h 00 min
